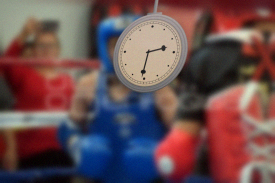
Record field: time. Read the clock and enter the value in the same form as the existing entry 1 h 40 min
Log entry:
2 h 31 min
